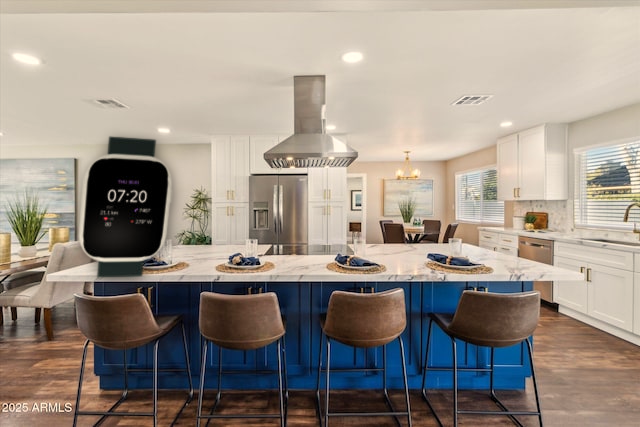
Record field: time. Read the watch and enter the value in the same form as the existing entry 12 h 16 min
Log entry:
7 h 20 min
